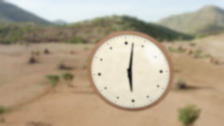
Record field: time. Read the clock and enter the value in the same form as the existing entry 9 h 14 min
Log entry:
6 h 02 min
